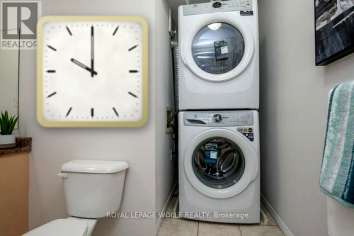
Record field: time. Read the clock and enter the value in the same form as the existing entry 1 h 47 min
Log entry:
10 h 00 min
